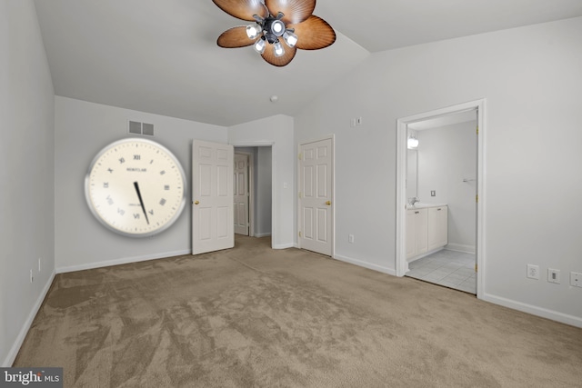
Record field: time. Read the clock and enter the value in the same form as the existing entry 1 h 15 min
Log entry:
5 h 27 min
